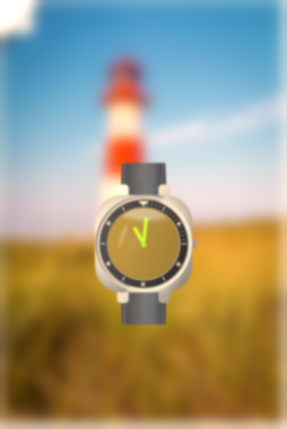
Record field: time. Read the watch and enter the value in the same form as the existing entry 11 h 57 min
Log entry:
11 h 01 min
